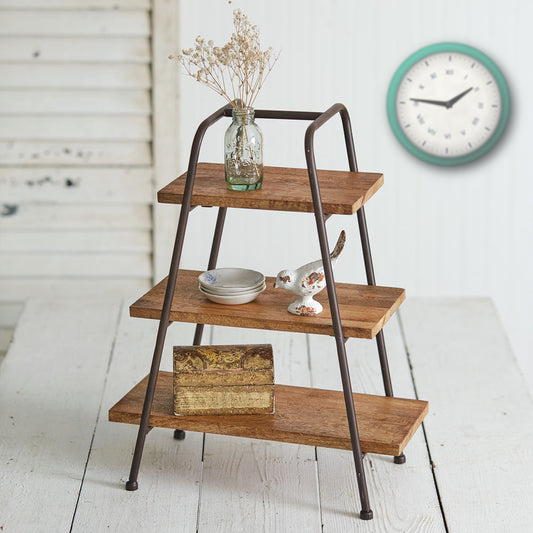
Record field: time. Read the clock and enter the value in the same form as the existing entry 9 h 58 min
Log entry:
1 h 46 min
